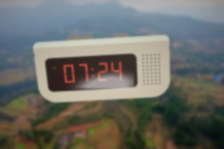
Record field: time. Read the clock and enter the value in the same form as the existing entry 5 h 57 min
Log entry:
7 h 24 min
